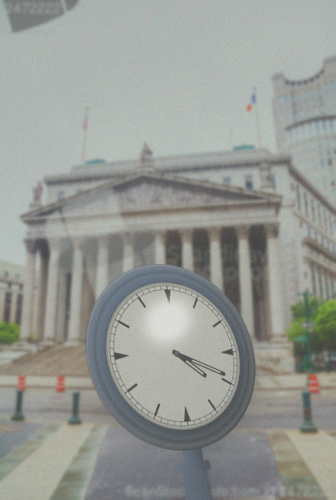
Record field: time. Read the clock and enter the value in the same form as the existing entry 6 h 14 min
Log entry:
4 h 19 min
